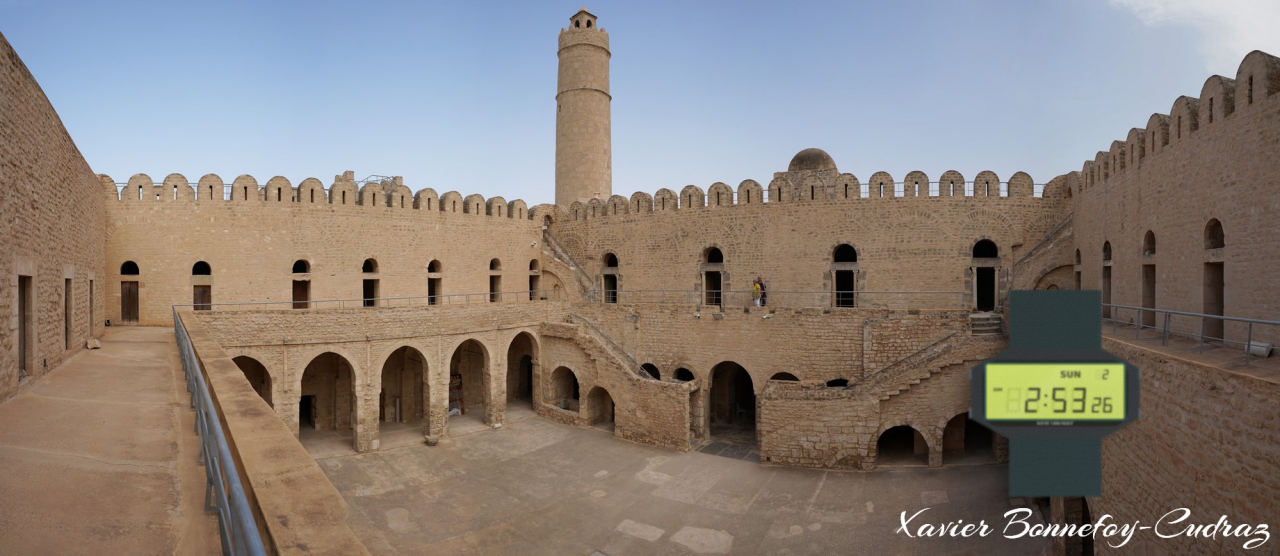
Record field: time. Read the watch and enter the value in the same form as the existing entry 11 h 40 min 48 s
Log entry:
2 h 53 min 26 s
